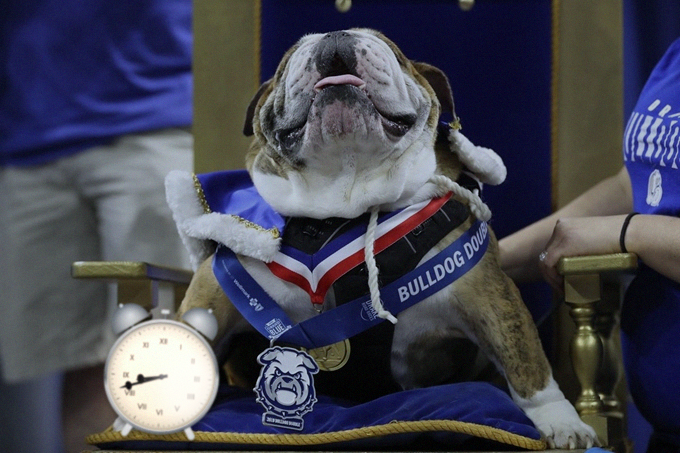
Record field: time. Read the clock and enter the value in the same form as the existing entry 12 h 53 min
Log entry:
8 h 42 min
